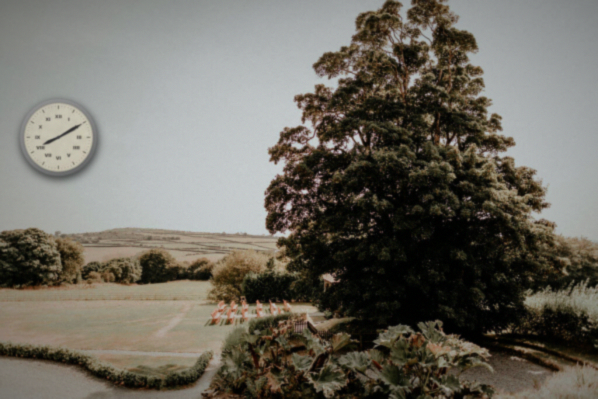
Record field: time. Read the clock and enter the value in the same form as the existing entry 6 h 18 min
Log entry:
8 h 10 min
